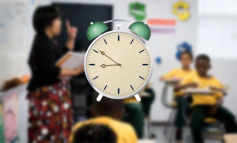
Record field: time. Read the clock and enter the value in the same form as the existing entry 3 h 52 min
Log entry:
8 h 51 min
